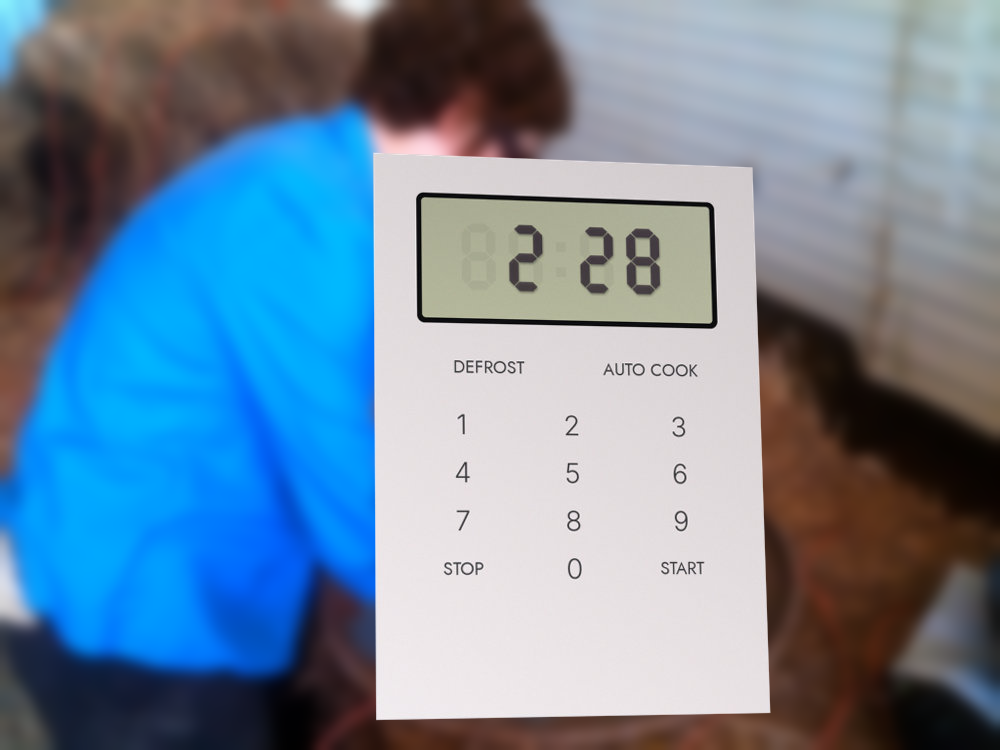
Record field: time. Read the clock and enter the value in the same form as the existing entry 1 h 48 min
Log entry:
2 h 28 min
